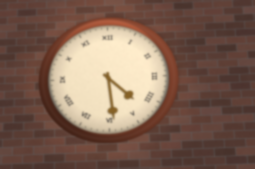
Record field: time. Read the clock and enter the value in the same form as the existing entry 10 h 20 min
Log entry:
4 h 29 min
